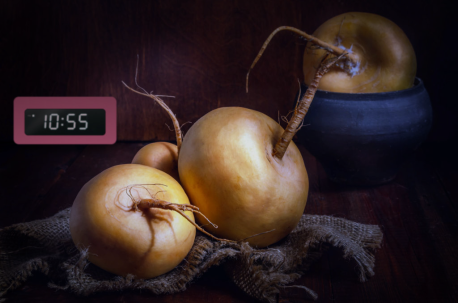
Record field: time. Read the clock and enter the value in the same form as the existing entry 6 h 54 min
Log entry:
10 h 55 min
